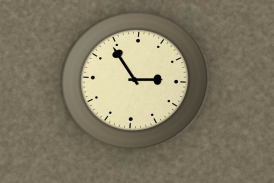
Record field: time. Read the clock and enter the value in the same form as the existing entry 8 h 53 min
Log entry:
2 h 54 min
